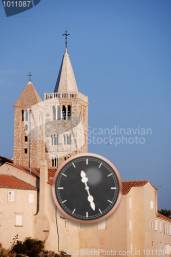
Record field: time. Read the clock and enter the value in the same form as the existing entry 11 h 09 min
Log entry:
11 h 27 min
